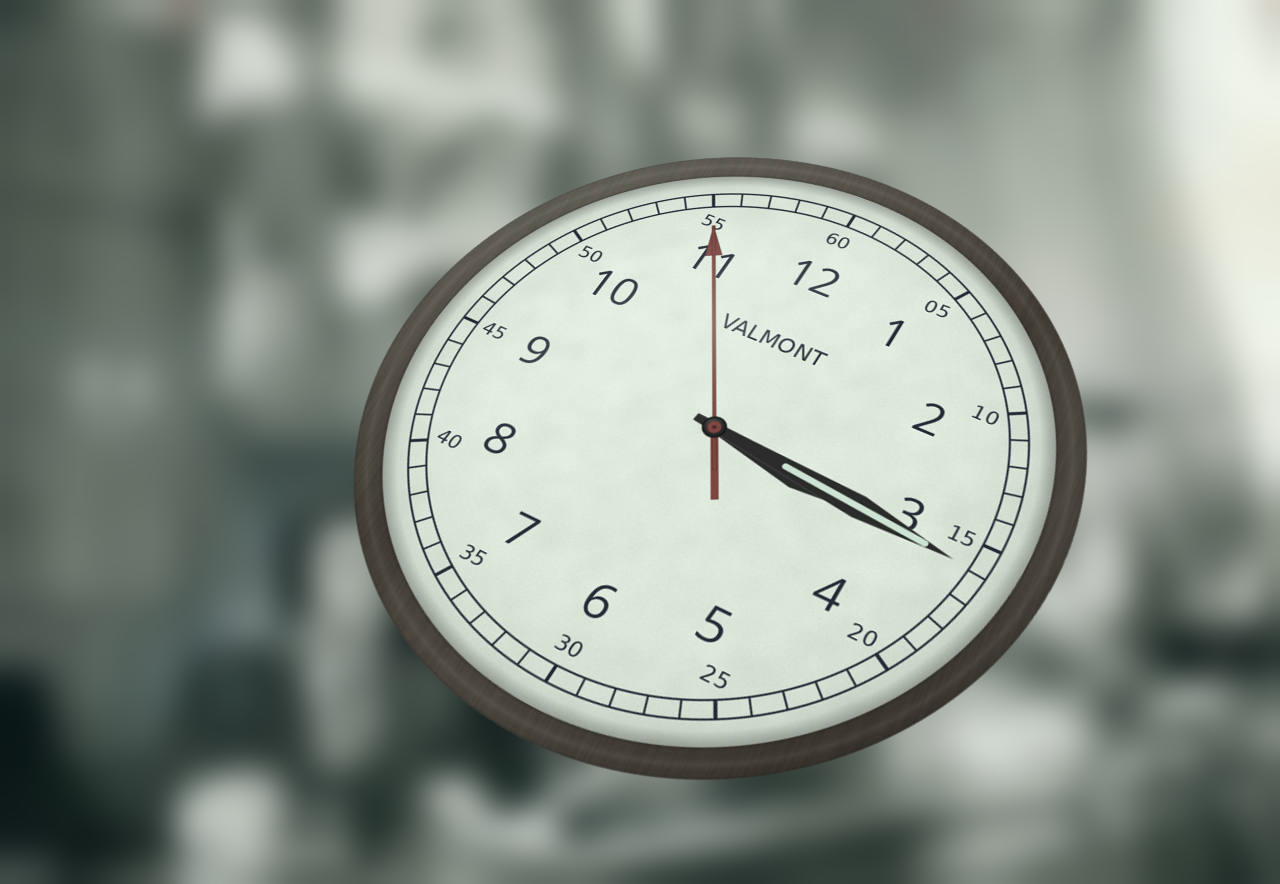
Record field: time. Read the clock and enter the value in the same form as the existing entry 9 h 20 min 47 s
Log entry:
3 h 15 min 55 s
